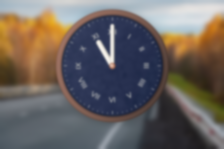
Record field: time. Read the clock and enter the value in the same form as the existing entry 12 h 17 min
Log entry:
11 h 00 min
